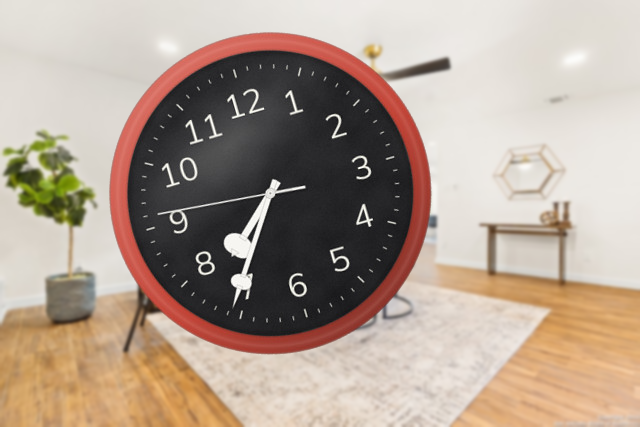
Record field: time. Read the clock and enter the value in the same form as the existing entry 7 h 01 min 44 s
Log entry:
7 h 35 min 46 s
